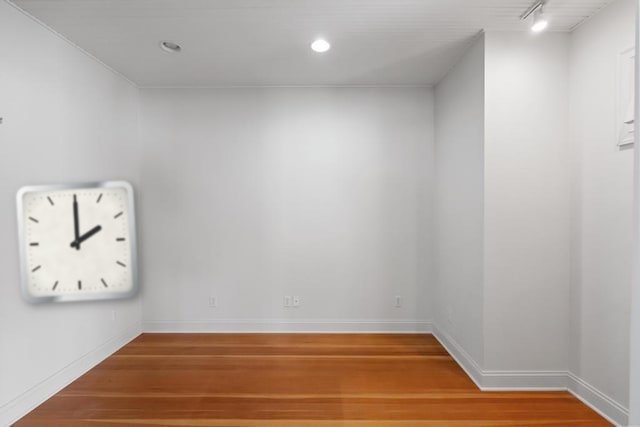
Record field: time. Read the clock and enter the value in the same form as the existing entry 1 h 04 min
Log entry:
2 h 00 min
